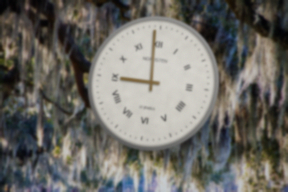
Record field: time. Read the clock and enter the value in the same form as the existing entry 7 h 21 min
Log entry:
8 h 59 min
